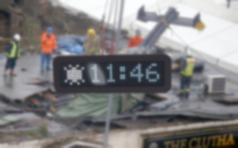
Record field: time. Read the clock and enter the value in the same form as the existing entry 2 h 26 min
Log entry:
11 h 46 min
